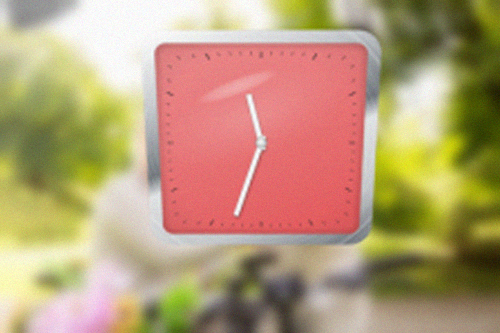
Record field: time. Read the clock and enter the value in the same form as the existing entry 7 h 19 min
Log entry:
11 h 33 min
